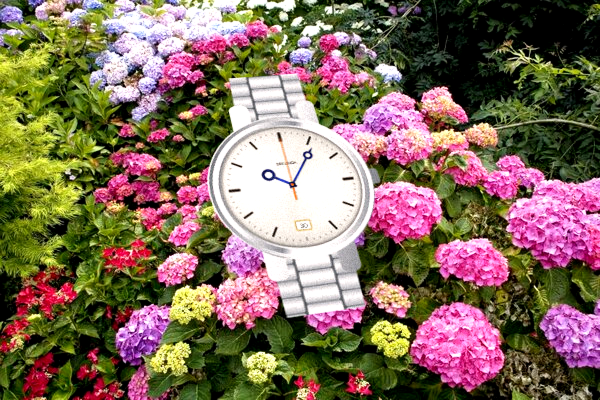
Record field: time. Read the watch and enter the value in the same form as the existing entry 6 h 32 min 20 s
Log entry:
10 h 06 min 00 s
